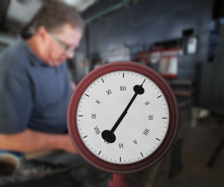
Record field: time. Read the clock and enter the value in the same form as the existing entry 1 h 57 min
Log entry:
7 h 05 min
